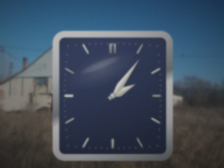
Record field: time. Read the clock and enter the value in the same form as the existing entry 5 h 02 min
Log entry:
2 h 06 min
